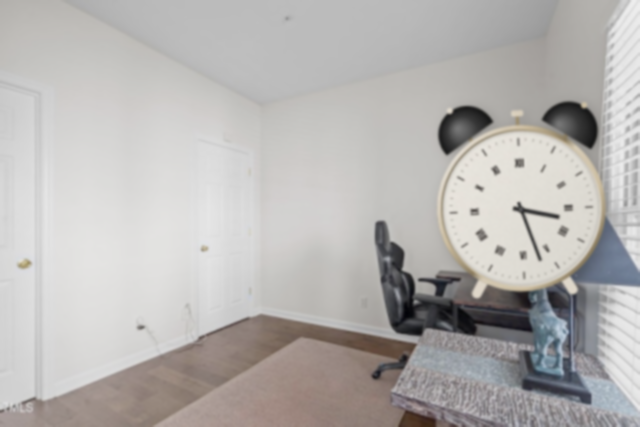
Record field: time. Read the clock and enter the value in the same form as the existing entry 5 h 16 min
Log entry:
3 h 27 min
